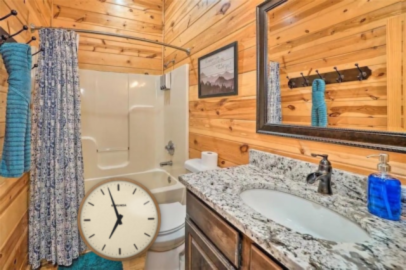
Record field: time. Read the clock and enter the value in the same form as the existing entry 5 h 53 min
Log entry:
6 h 57 min
